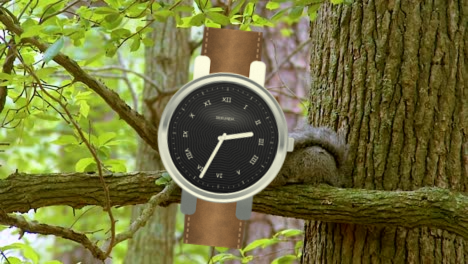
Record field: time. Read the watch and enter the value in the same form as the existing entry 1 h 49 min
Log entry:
2 h 34 min
